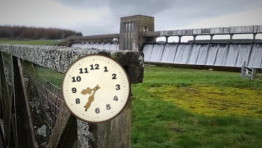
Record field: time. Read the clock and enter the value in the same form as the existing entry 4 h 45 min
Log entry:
8 h 35 min
